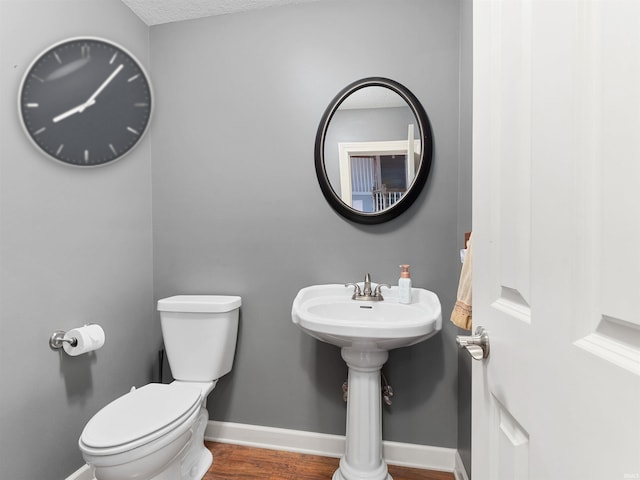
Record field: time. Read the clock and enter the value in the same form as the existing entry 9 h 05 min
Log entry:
8 h 07 min
